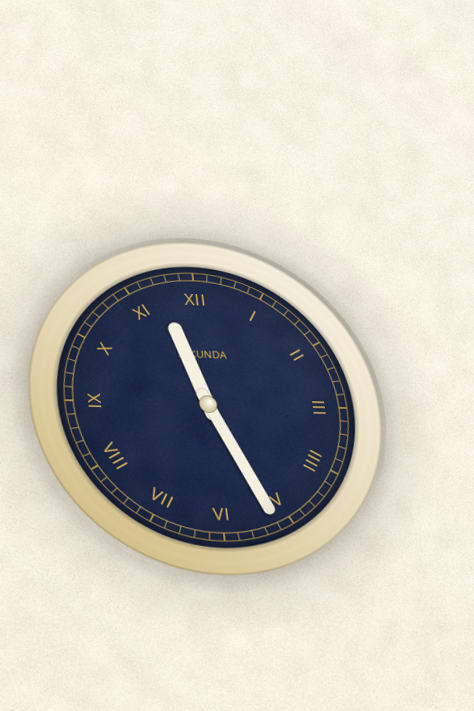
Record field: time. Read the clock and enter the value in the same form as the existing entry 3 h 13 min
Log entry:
11 h 26 min
